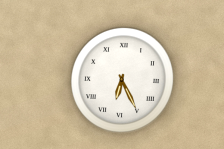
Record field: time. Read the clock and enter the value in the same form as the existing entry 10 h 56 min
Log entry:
6 h 25 min
